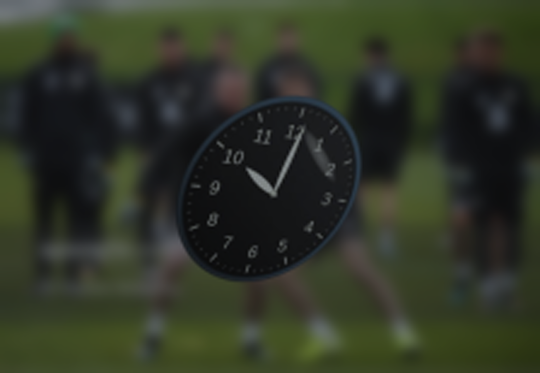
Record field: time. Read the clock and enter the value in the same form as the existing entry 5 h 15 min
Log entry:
10 h 01 min
